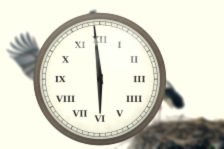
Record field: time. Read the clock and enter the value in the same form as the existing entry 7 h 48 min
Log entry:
5 h 59 min
